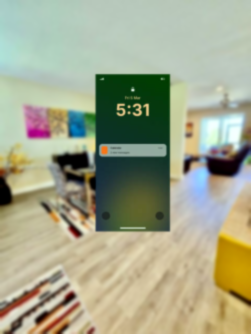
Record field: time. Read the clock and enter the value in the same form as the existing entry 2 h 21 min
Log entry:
5 h 31 min
